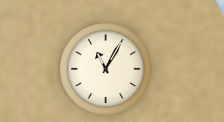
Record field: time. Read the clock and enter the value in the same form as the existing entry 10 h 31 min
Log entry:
11 h 05 min
